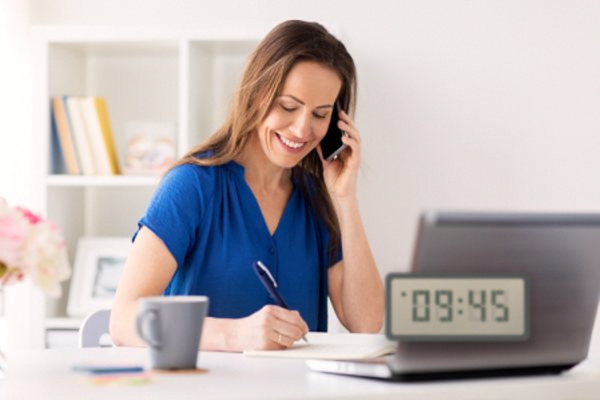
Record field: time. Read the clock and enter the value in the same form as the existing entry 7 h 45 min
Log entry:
9 h 45 min
